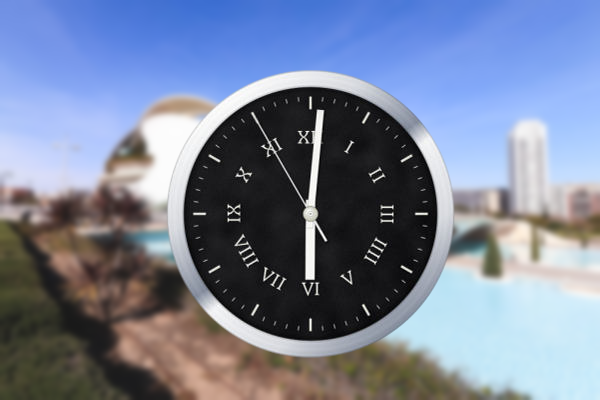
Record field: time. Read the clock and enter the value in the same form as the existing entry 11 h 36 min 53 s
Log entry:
6 h 00 min 55 s
